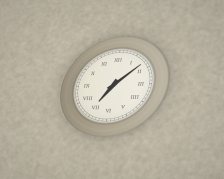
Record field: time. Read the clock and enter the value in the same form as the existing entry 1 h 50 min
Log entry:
7 h 08 min
